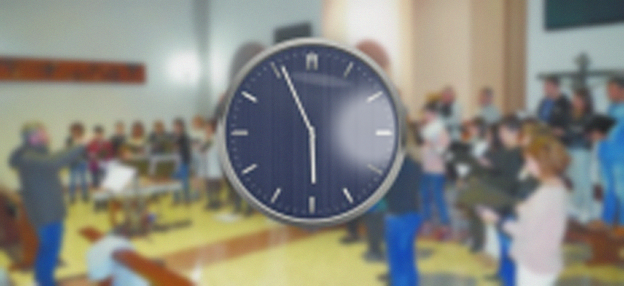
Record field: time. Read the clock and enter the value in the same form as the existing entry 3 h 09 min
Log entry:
5 h 56 min
